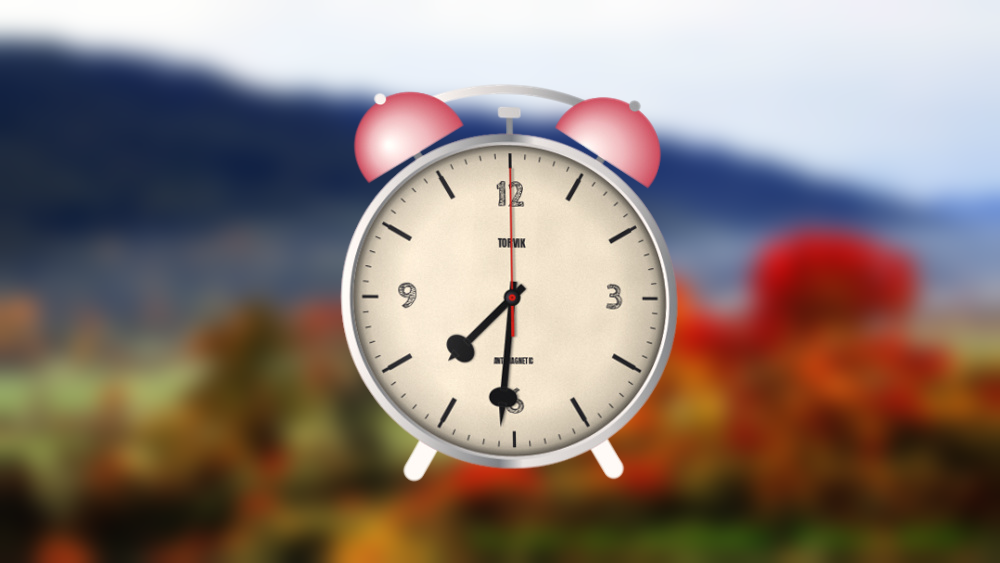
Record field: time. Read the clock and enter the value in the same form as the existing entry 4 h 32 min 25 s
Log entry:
7 h 31 min 00 s
